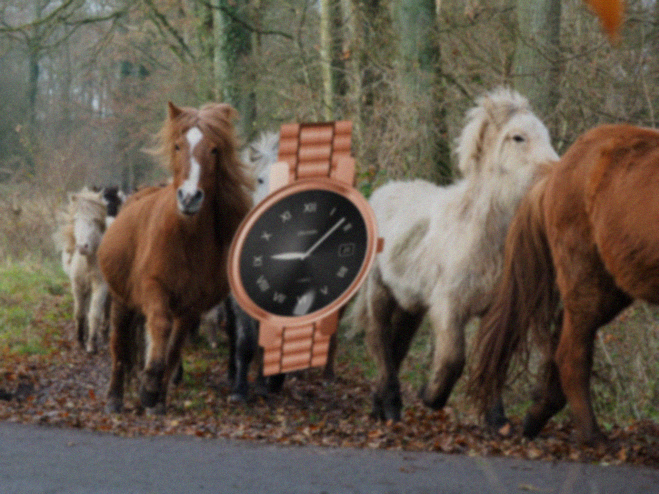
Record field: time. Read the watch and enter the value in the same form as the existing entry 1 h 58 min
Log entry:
9 h 08 min
